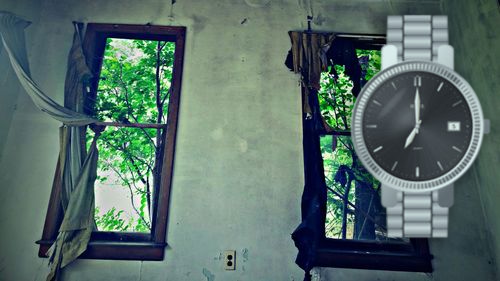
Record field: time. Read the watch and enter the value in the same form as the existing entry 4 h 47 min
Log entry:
7 h 00 min
